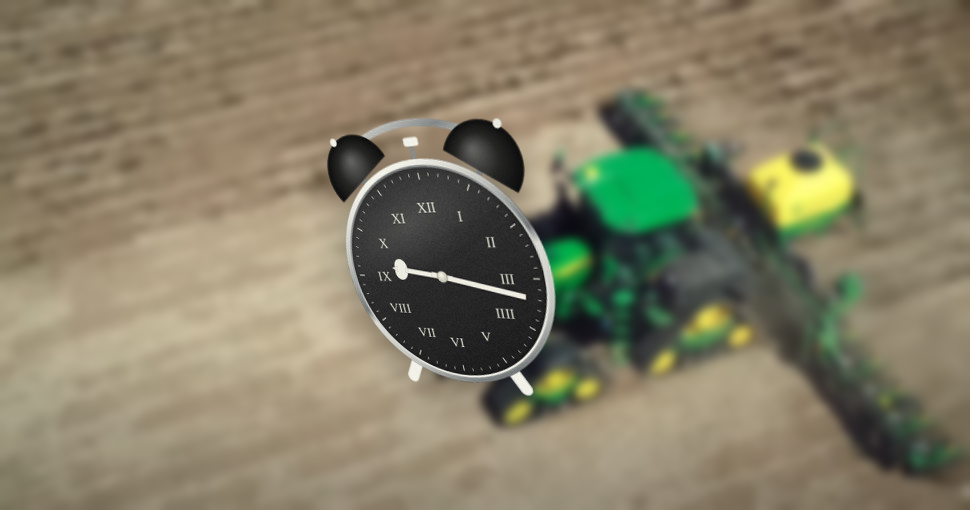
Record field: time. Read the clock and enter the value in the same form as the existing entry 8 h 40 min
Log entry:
9 h 17 min
